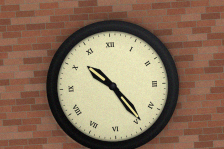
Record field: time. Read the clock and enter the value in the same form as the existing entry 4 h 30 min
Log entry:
10 h 24 min
